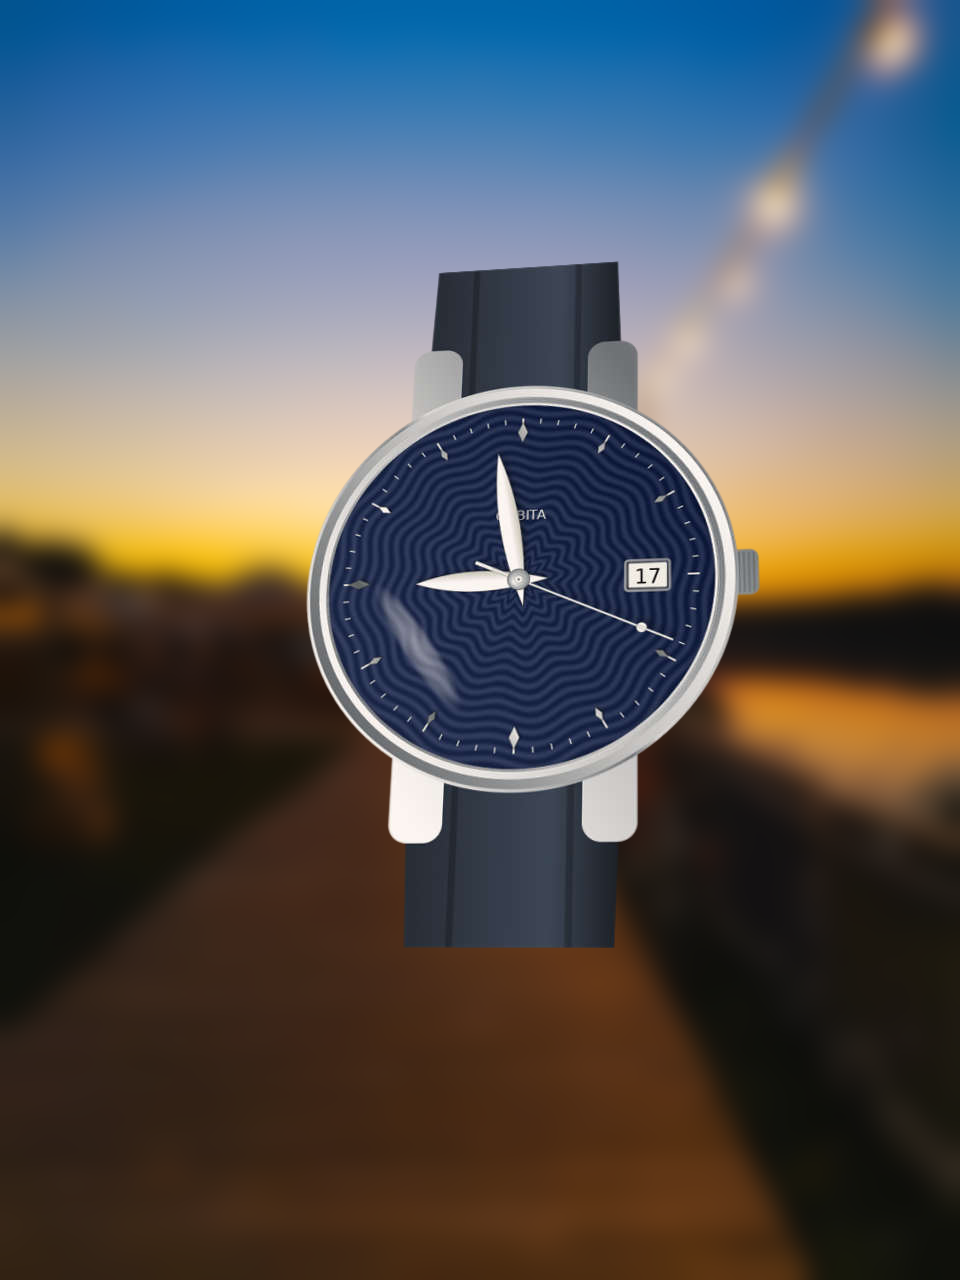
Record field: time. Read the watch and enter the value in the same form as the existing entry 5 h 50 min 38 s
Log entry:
8 h 58 min 19 s
